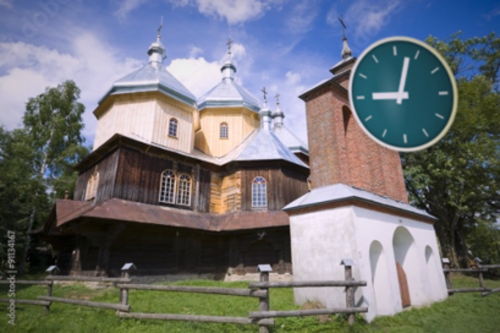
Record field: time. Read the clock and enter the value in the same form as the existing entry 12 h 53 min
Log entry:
9 h 03 min
